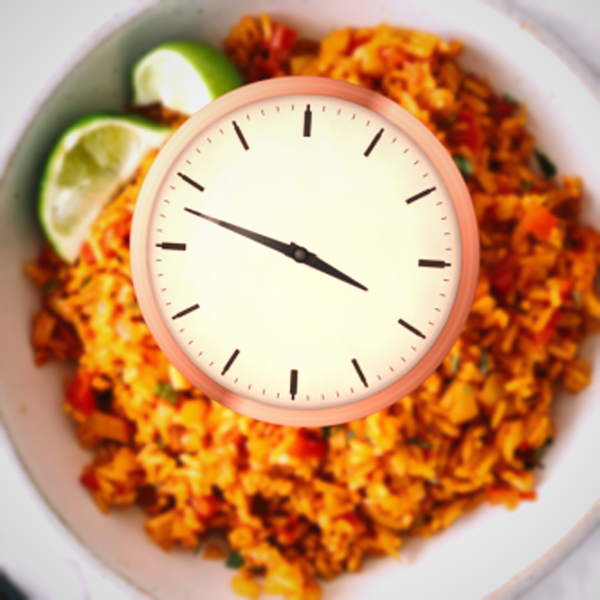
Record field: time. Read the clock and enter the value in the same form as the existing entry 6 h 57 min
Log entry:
3 h 48 min
